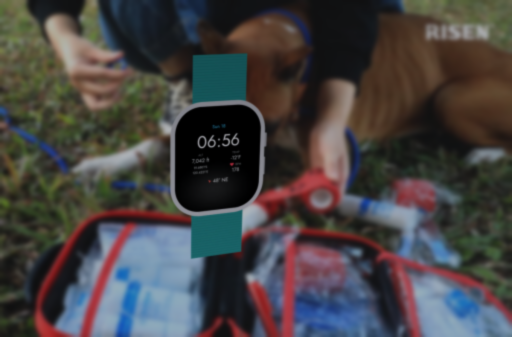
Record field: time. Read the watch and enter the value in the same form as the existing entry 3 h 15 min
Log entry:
6 h 56 min
